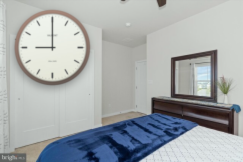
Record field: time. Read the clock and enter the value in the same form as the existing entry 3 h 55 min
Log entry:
9 h 00 min
